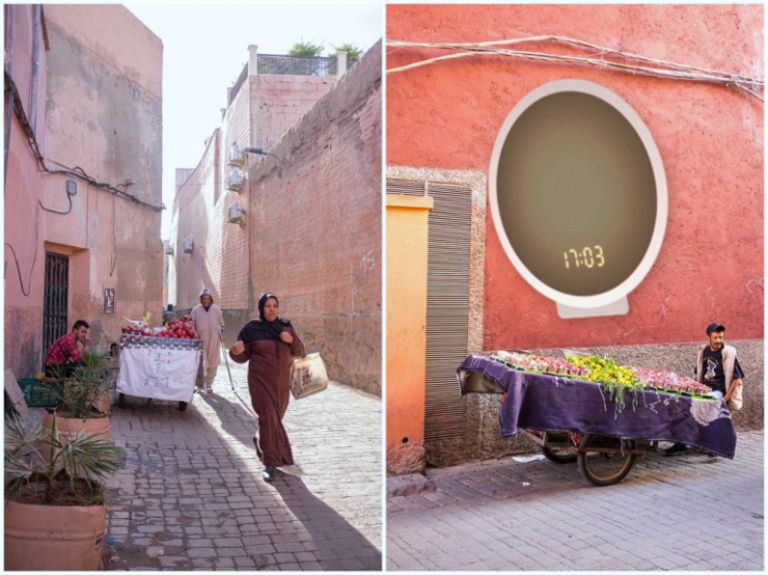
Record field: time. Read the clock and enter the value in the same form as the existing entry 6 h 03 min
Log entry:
17 h 03 min
